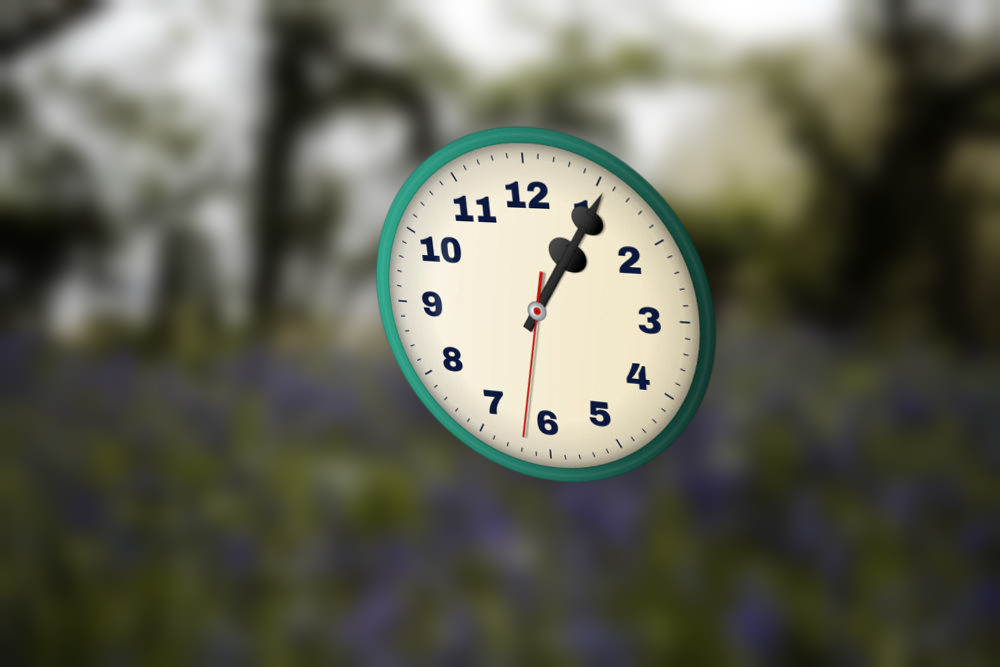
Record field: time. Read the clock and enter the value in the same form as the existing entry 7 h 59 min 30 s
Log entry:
1 h 05 min 32 s
